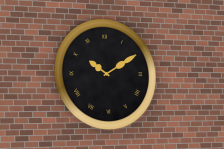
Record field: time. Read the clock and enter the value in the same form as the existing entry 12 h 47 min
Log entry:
10 h 10 min
